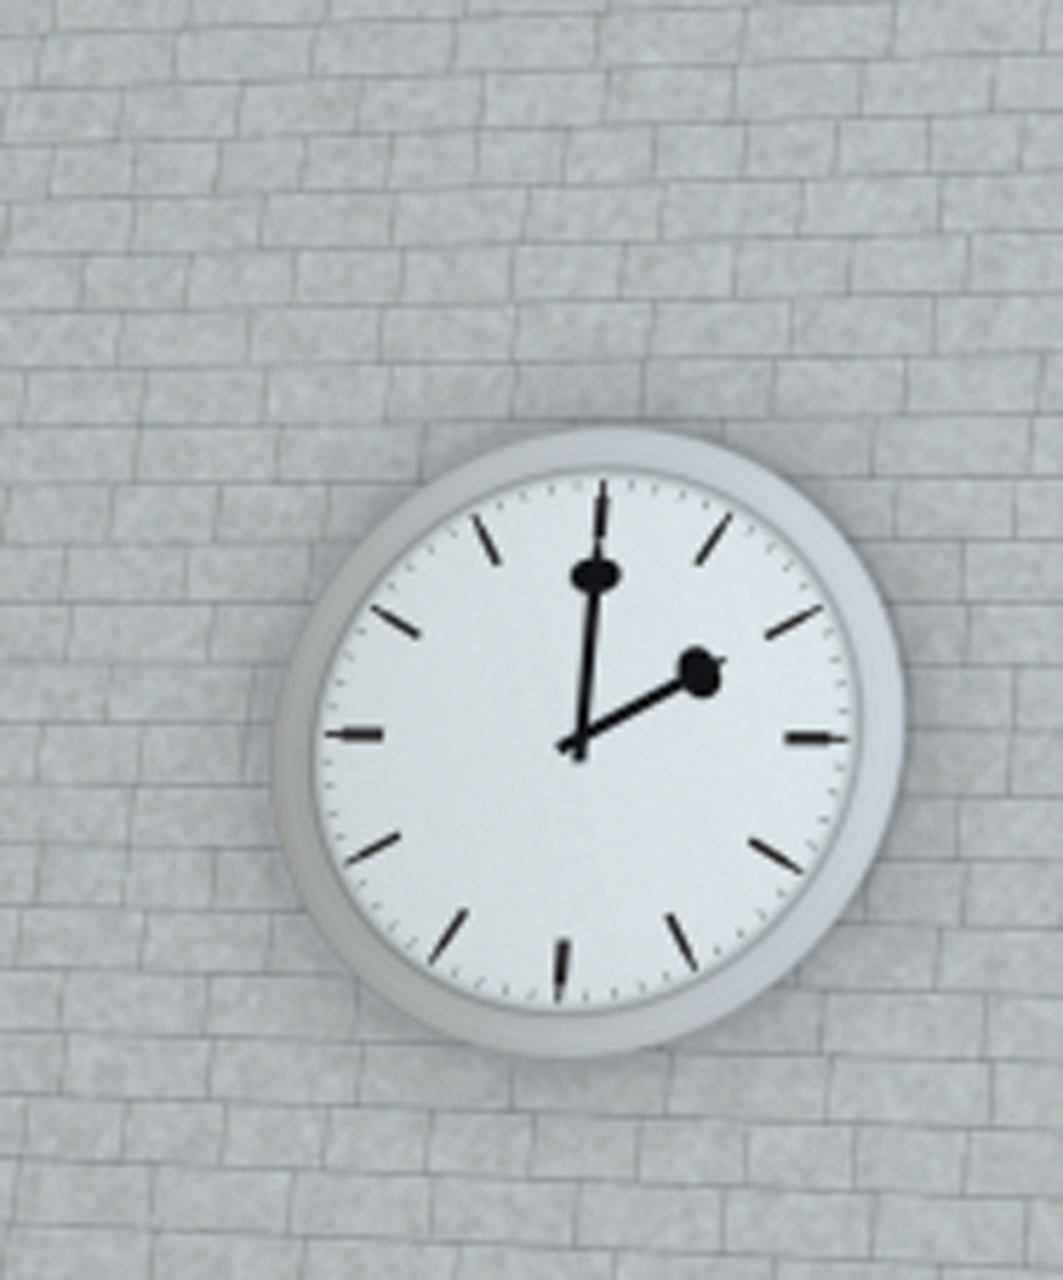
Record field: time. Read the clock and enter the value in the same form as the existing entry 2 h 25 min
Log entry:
2 h 00 min
